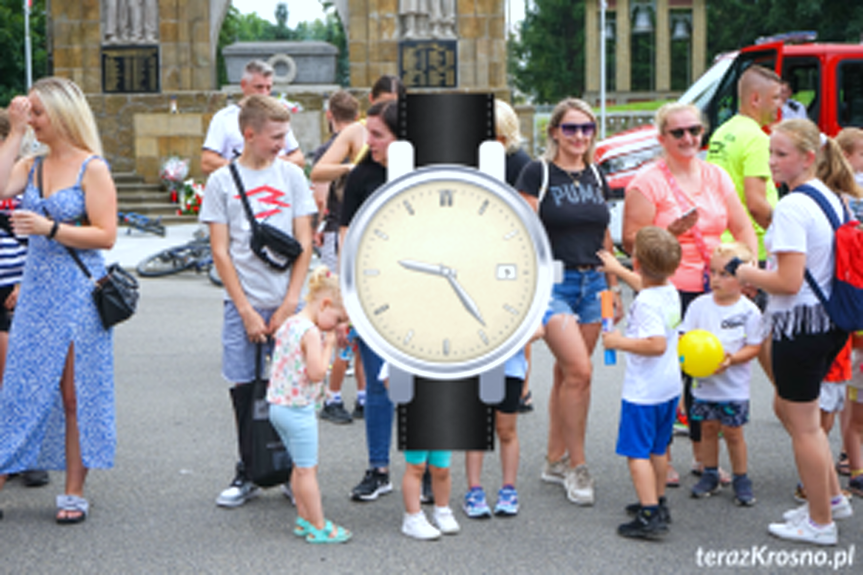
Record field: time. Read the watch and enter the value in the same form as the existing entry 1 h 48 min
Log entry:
9 h 24 min
